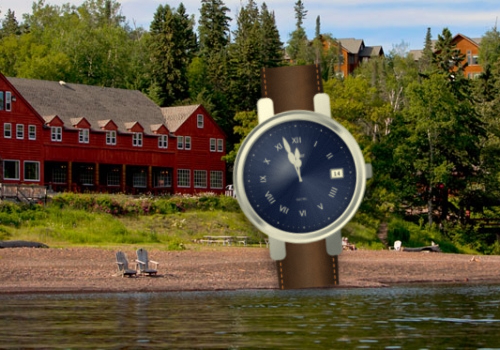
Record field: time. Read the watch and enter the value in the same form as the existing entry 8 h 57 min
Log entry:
11 h 57 min
